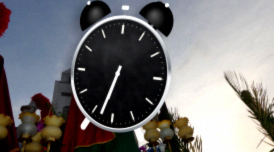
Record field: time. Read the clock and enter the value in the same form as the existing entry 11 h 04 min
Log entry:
6 h 33 min
